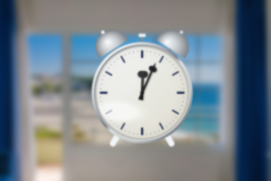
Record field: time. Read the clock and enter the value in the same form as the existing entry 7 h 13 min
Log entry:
12 h 04 min
